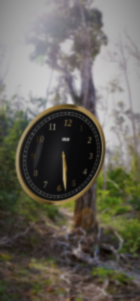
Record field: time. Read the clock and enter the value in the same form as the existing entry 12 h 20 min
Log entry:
5 h 28 min
